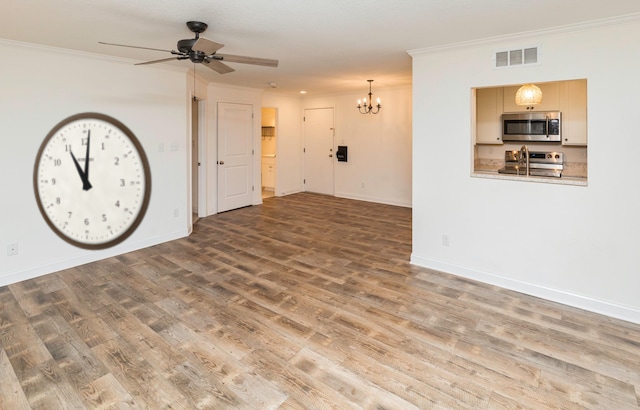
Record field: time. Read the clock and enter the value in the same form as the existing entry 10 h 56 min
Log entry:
11 h 01 min
